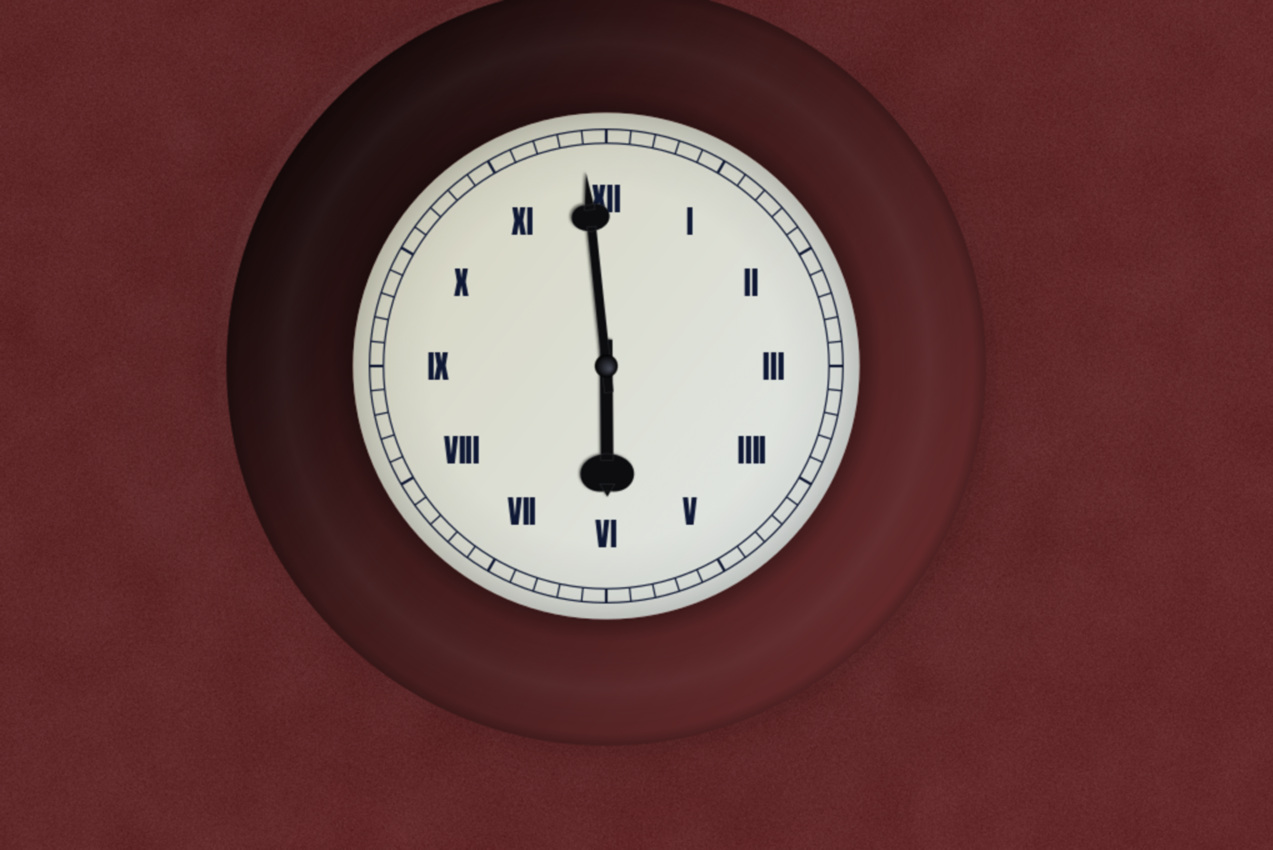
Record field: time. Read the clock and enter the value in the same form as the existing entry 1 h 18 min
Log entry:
5 h 59 min
